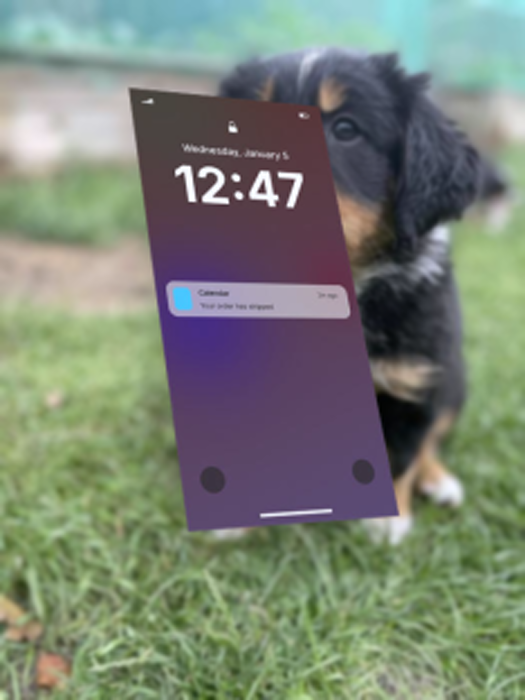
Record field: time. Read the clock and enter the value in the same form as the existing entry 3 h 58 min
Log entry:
12 h 47 min
